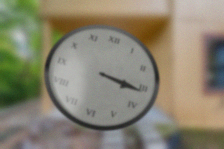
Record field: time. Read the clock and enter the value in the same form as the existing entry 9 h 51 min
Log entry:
3 h 16 min
